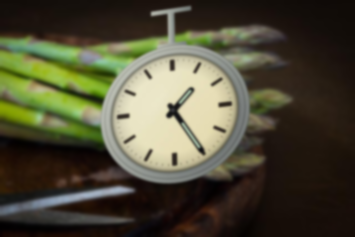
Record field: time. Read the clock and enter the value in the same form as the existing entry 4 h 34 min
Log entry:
1 h 25 min
